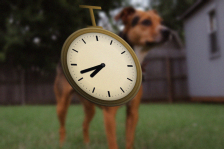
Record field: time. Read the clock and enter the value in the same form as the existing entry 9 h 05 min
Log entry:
7 h 42 min
